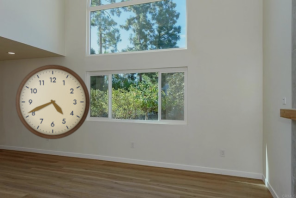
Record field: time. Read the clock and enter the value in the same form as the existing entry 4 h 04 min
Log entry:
4 h 41 min
